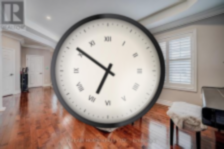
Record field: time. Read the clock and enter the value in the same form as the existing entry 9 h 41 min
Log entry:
6 h 51 min
